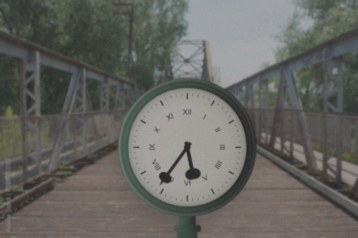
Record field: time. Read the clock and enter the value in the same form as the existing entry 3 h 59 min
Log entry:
5 h 36 min
